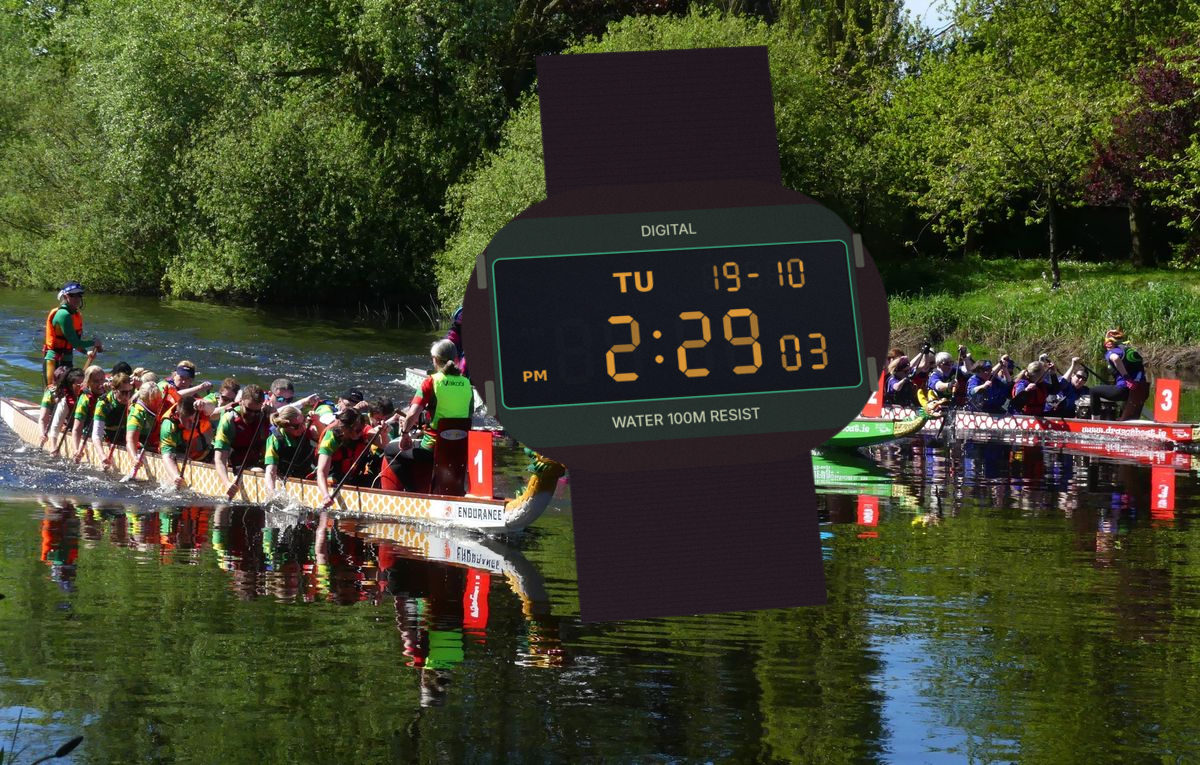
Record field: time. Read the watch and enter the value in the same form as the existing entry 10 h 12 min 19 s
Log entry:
2 h 29 min 03 s
